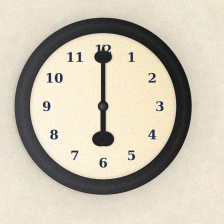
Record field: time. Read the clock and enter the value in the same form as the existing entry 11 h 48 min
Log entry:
6 h 00 min
